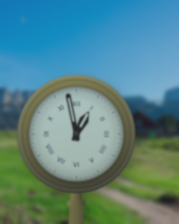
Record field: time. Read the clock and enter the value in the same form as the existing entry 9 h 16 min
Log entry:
12 h 58 min
